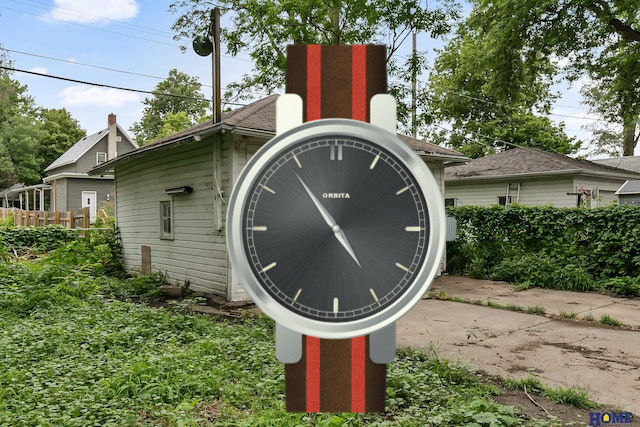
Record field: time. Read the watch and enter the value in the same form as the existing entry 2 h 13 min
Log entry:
4 h 54 min
